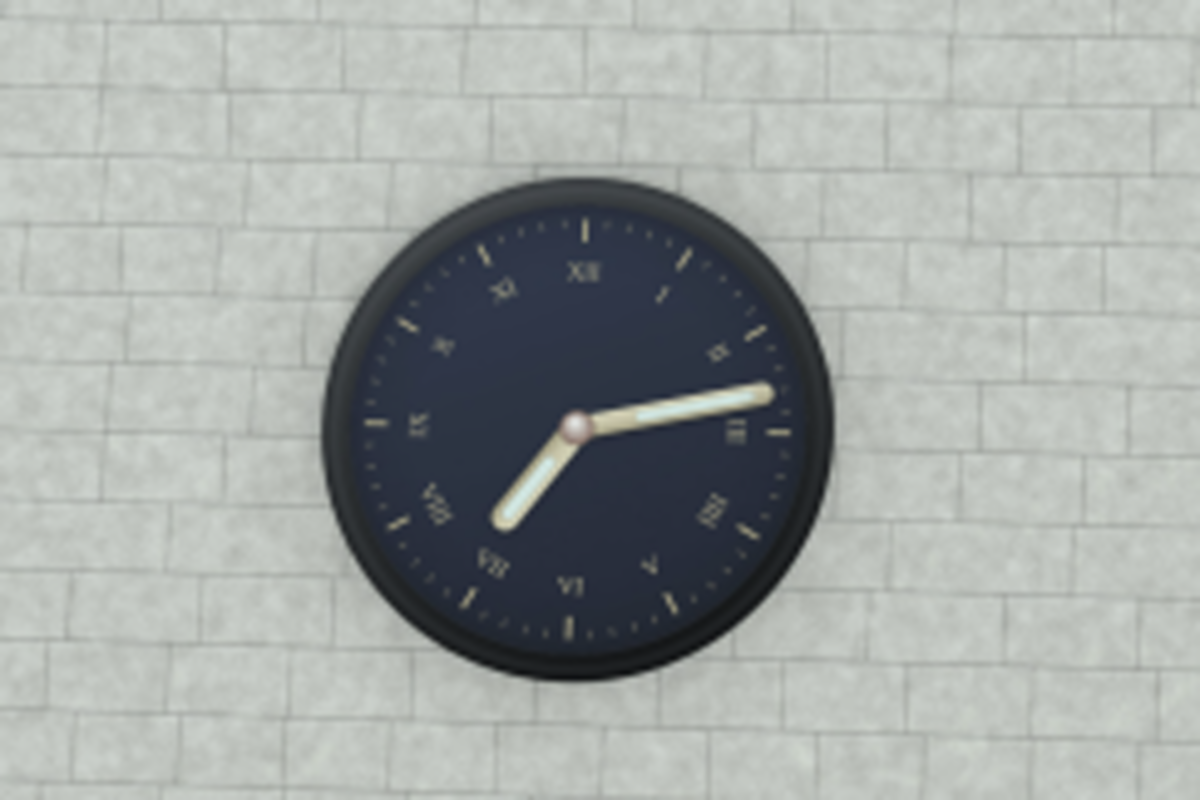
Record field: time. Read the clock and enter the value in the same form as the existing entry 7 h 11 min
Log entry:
7 h 13 min
